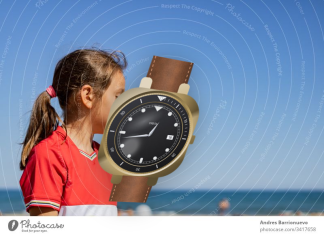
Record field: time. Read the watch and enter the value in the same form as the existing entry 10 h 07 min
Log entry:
12 h 43 min
